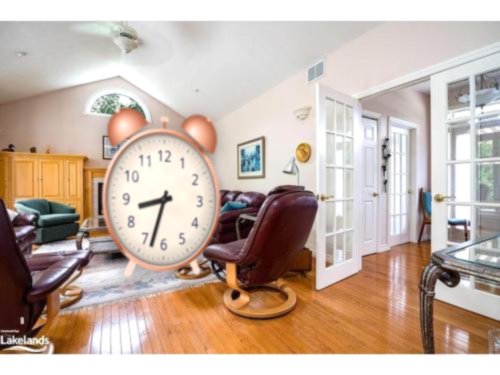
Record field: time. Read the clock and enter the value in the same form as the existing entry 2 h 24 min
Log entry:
8 h 33 min
